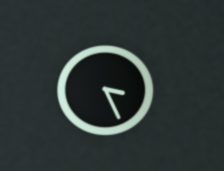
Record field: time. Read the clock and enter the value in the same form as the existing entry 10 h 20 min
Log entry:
3 h 26 min
